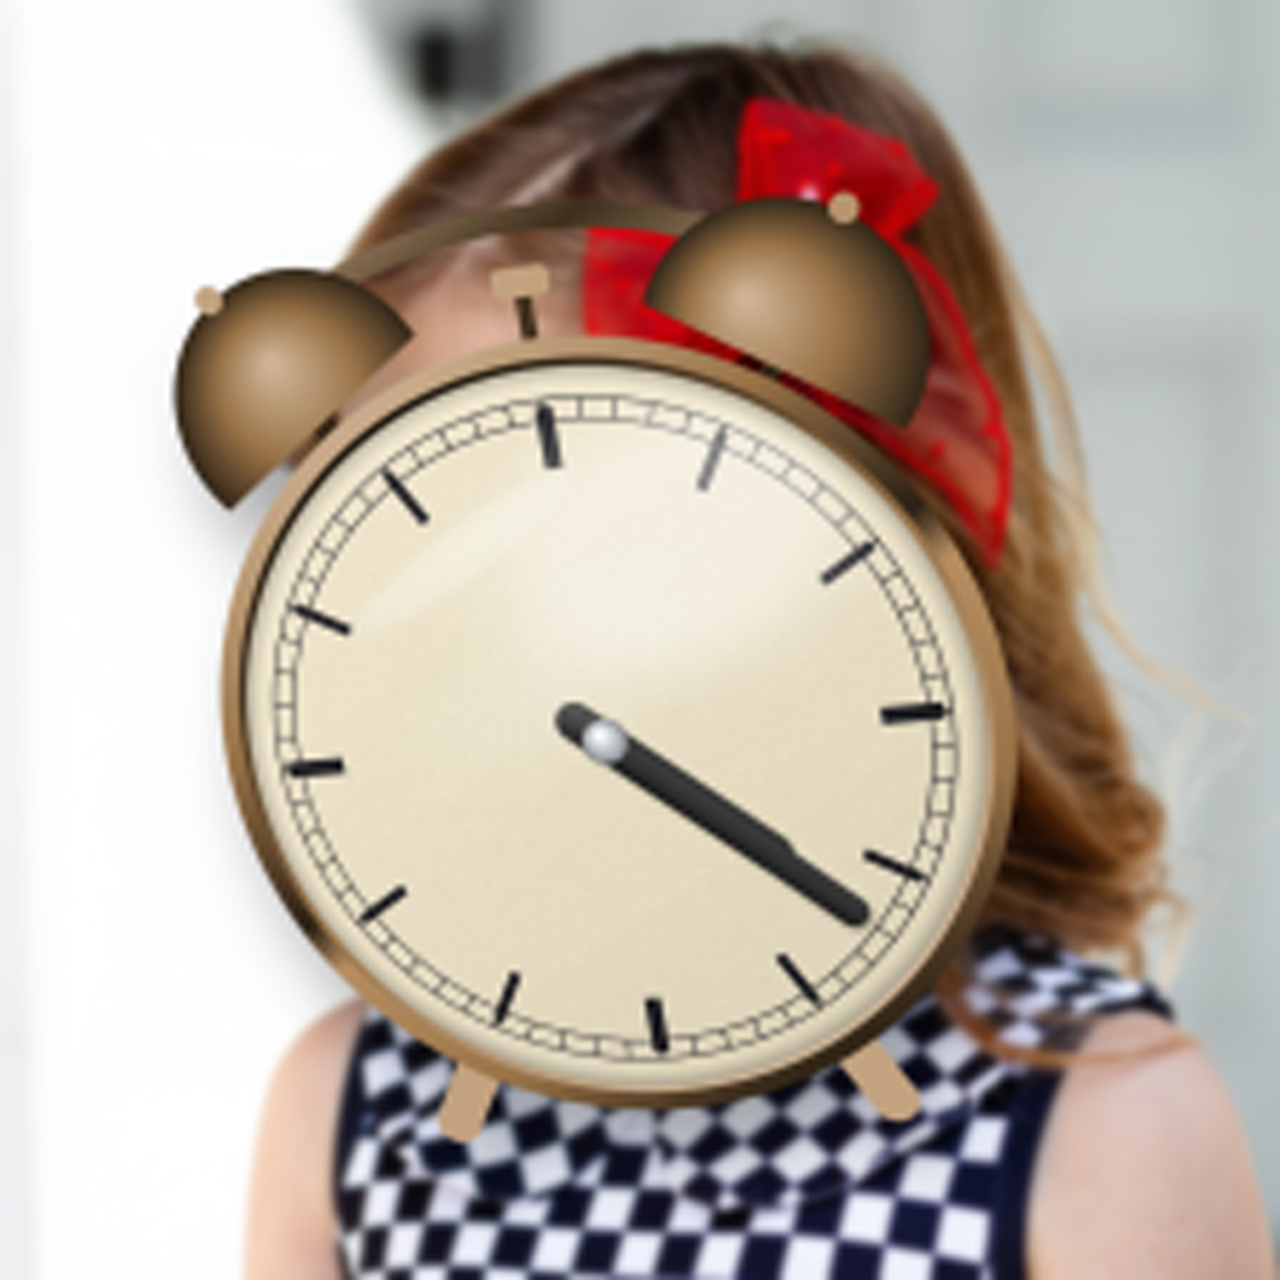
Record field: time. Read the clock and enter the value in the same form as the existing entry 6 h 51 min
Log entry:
4 h 22 min
